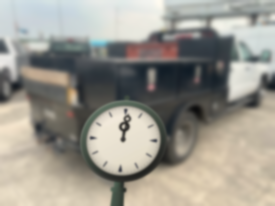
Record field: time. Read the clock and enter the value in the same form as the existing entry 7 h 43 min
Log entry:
12 h 01 min
